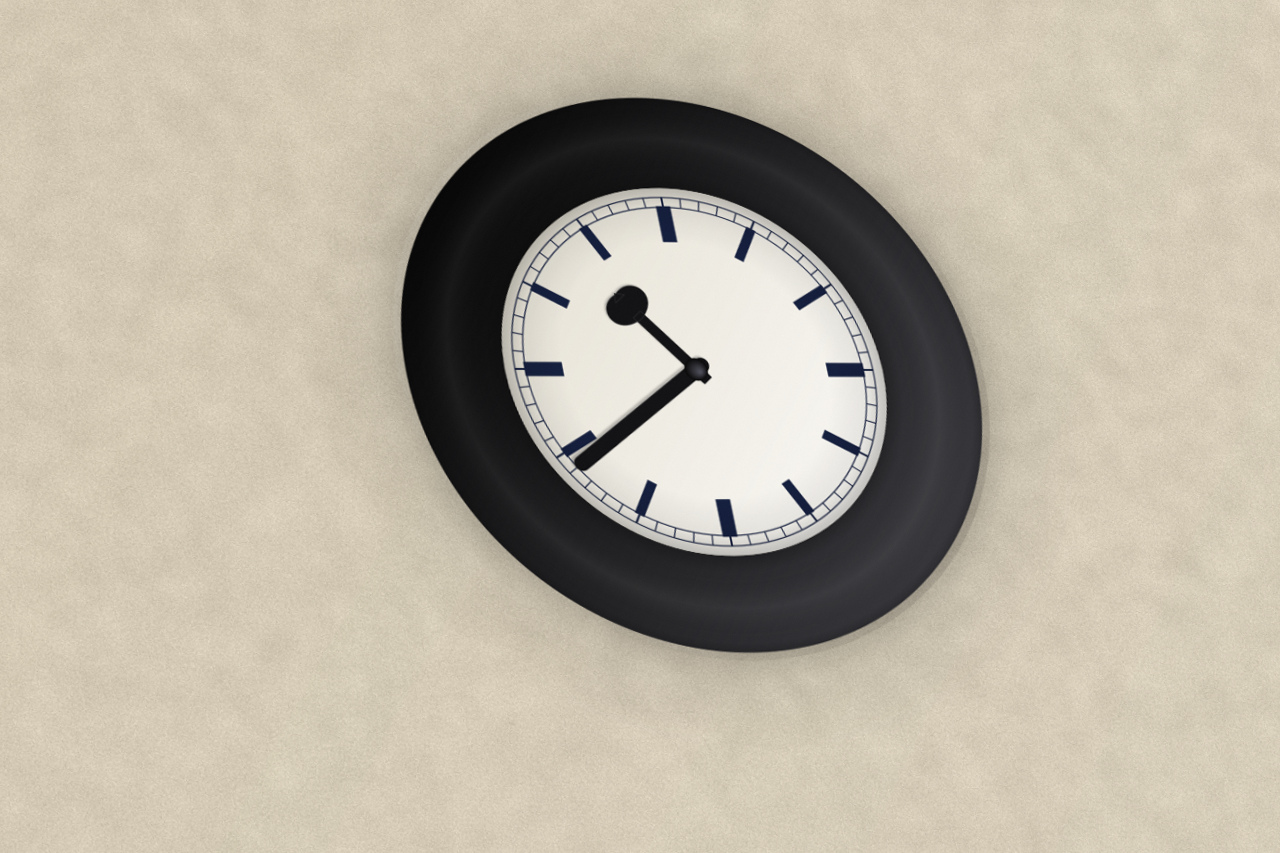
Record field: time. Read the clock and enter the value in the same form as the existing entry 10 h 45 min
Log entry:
10 h 39 min
